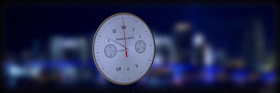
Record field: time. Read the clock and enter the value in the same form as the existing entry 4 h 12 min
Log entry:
8 h 51 min
